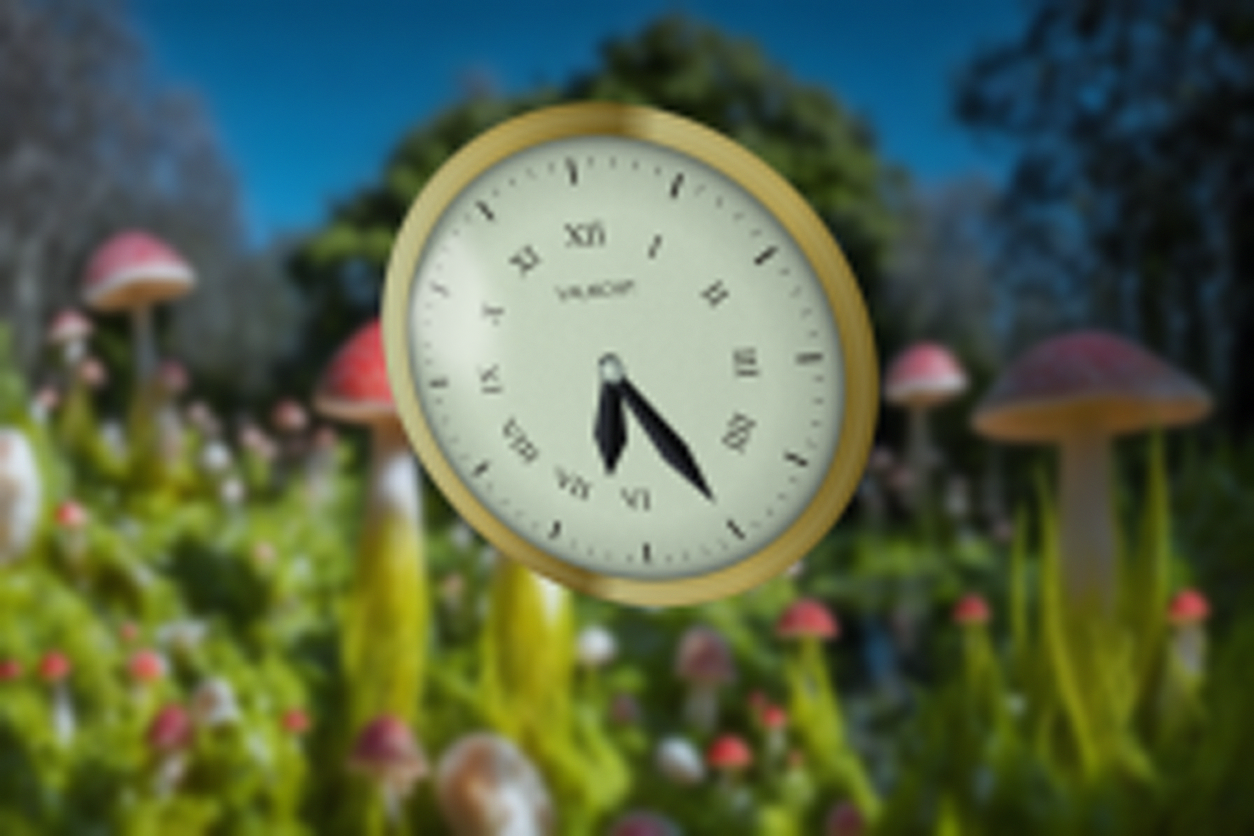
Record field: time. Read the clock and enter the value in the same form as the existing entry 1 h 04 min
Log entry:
6 h 25 min
